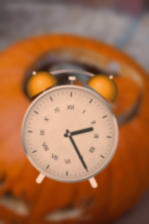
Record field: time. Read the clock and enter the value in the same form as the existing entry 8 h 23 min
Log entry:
2 h 25 min
